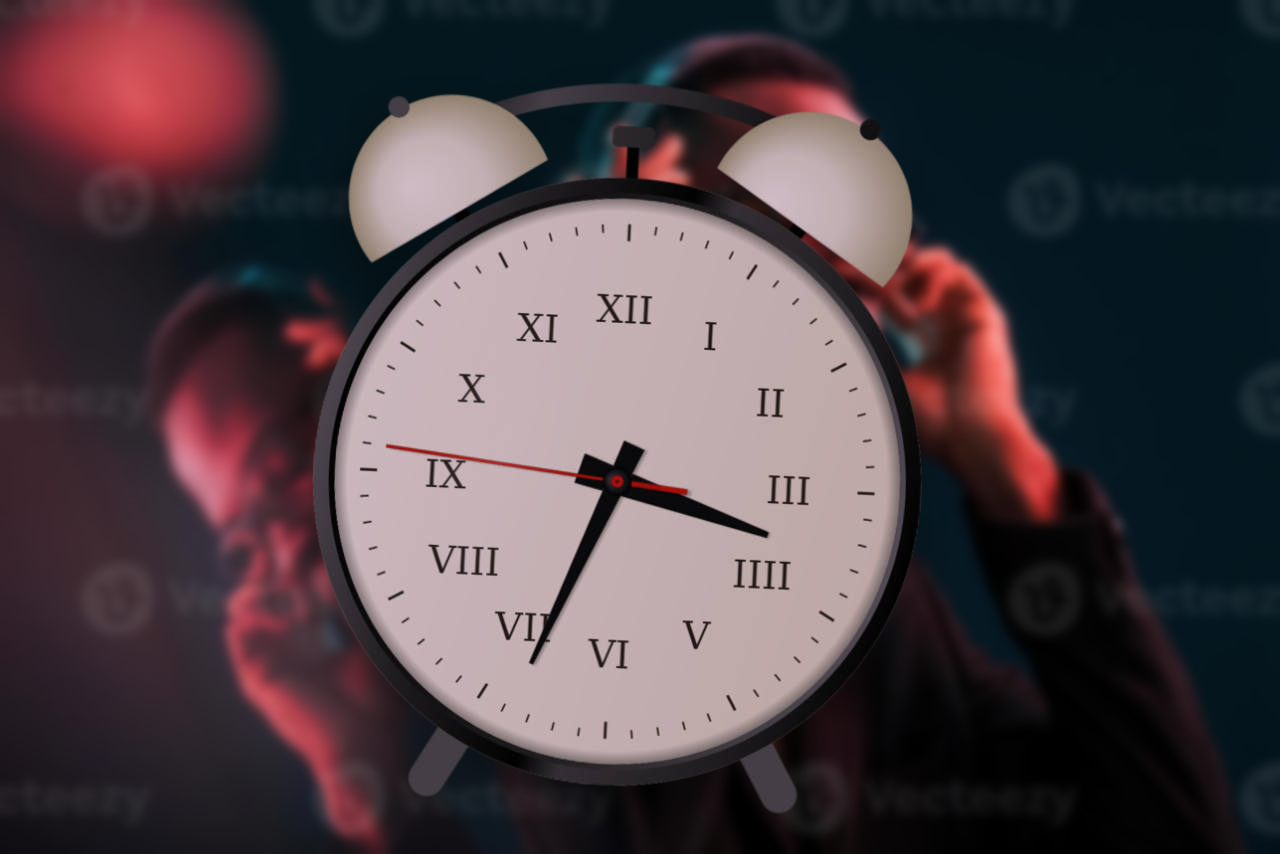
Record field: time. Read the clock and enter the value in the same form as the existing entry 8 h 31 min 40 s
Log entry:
3 h 33 min 46 s
